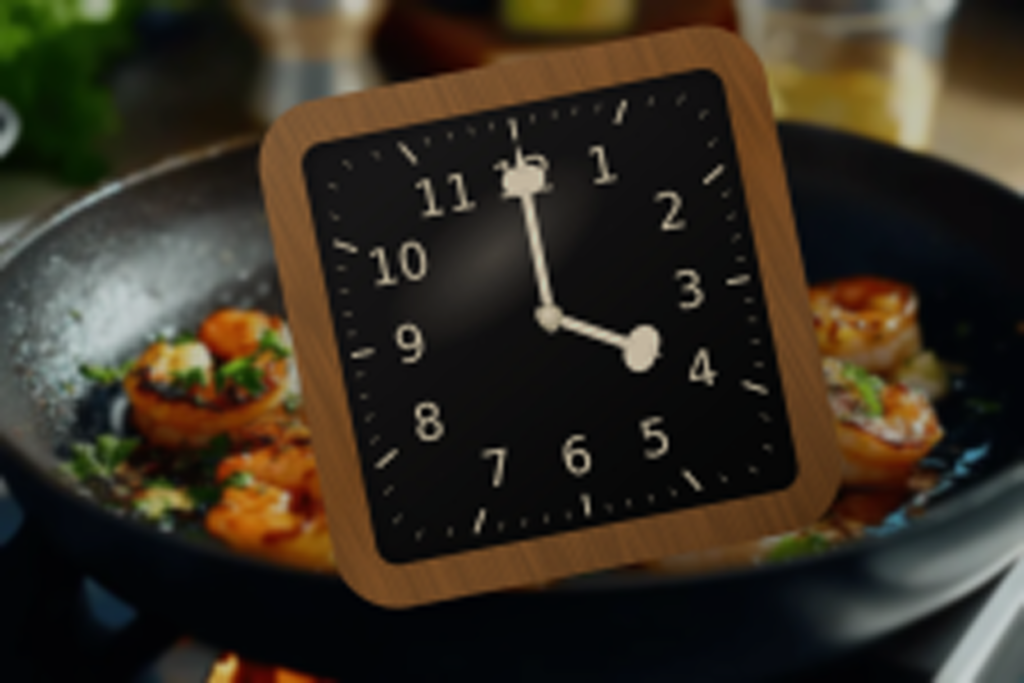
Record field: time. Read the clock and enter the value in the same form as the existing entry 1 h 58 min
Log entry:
4 h 00 min
